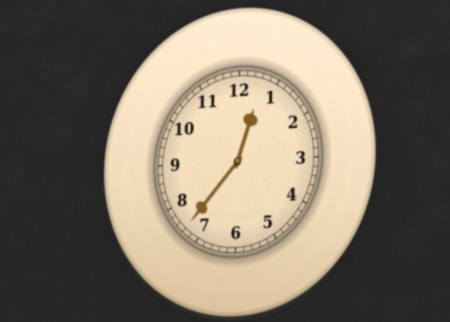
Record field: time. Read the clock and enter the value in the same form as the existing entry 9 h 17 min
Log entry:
12 h 37 min
